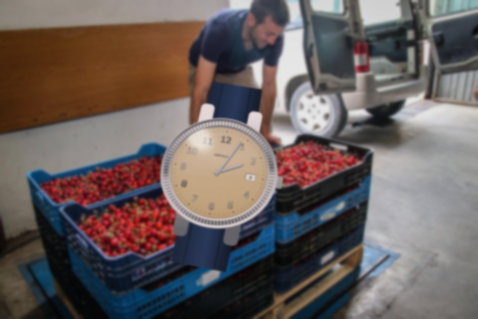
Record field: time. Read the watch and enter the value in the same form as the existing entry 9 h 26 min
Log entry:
2 h 04 min
